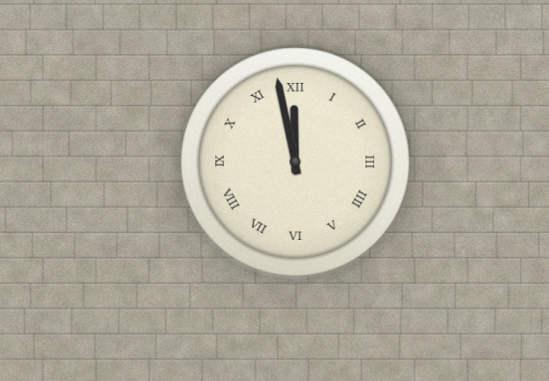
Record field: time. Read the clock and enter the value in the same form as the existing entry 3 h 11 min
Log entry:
11 h 58 min
